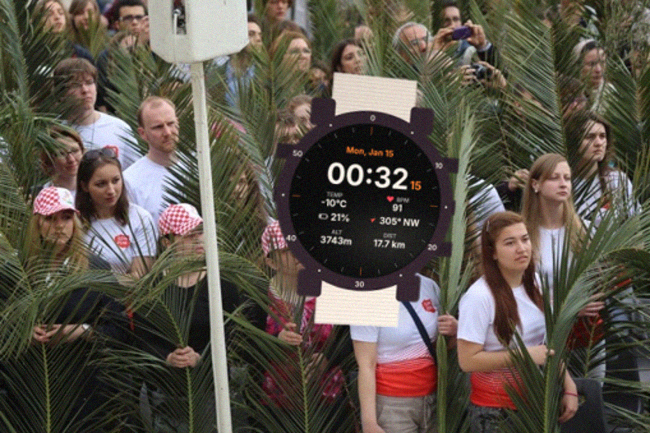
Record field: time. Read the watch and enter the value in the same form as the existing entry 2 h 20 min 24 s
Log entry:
0 h 32 min 15 s
